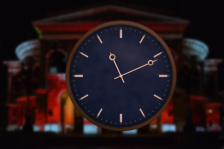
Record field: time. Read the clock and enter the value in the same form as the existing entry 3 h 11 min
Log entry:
11 h 11 min
